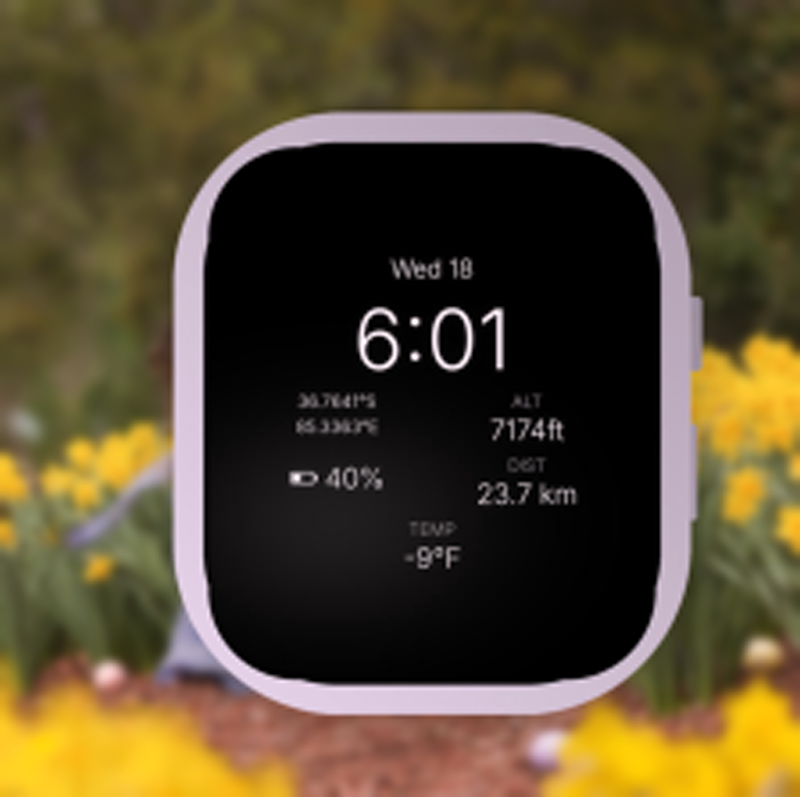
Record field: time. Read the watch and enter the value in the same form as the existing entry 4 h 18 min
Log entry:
6 h 01 min
